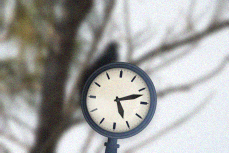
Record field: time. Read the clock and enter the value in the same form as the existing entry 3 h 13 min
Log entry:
5 h 12 min
